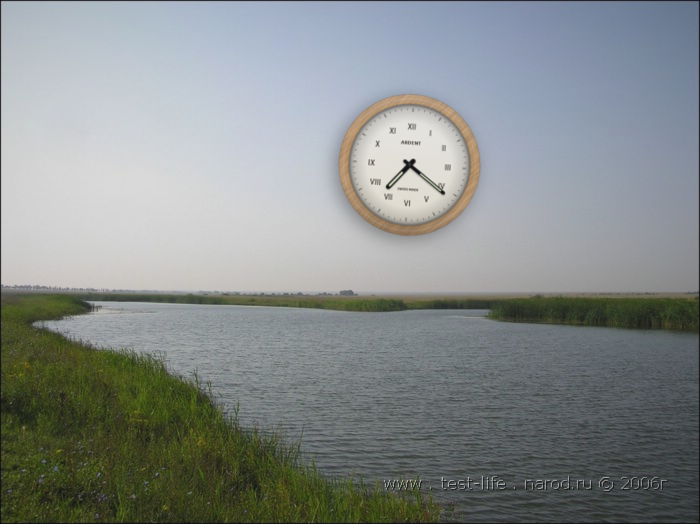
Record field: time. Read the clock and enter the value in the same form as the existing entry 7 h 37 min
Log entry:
7 h 21 min
